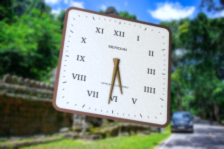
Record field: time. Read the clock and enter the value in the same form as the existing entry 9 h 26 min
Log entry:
5 h 31 min
